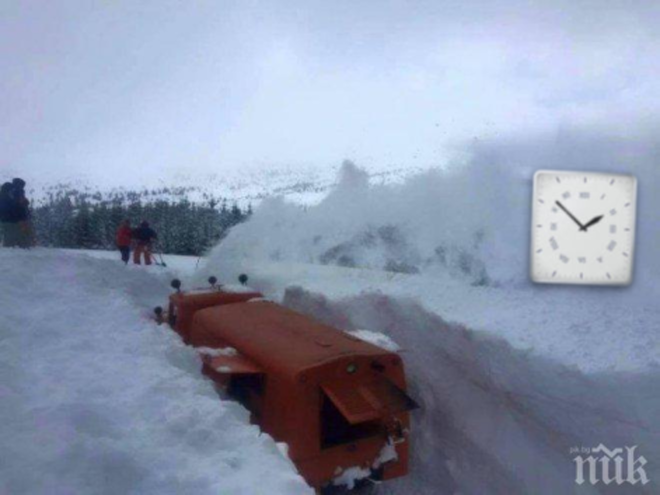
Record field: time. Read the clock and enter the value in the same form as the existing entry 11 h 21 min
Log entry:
1 h 52 min
